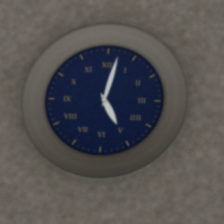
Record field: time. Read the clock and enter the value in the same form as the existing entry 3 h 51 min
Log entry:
5 h 02 min
